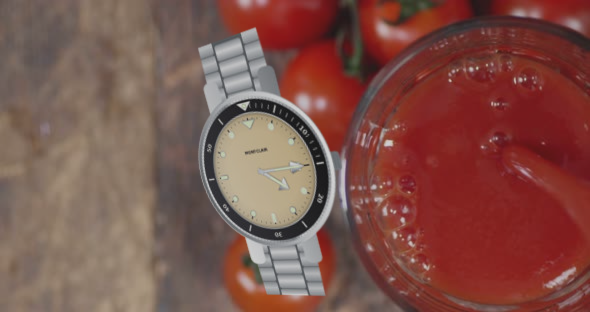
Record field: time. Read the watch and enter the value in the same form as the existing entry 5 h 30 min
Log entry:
4 h 15 min
